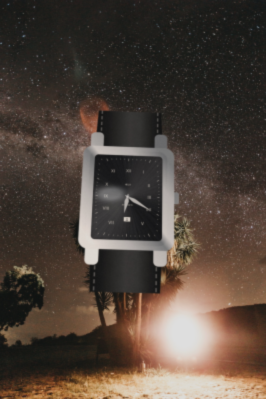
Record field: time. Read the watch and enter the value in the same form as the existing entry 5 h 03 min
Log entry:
6 h 20 min
